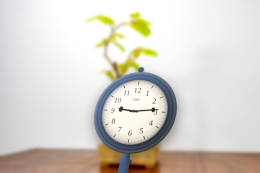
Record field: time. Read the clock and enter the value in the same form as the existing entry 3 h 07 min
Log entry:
9 h 14 min
